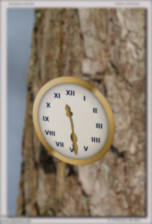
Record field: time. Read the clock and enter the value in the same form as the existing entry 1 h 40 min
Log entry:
11 h 29 min
